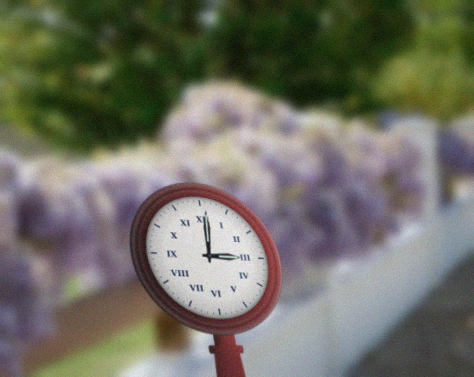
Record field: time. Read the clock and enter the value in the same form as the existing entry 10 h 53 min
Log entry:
3 h 01 min
